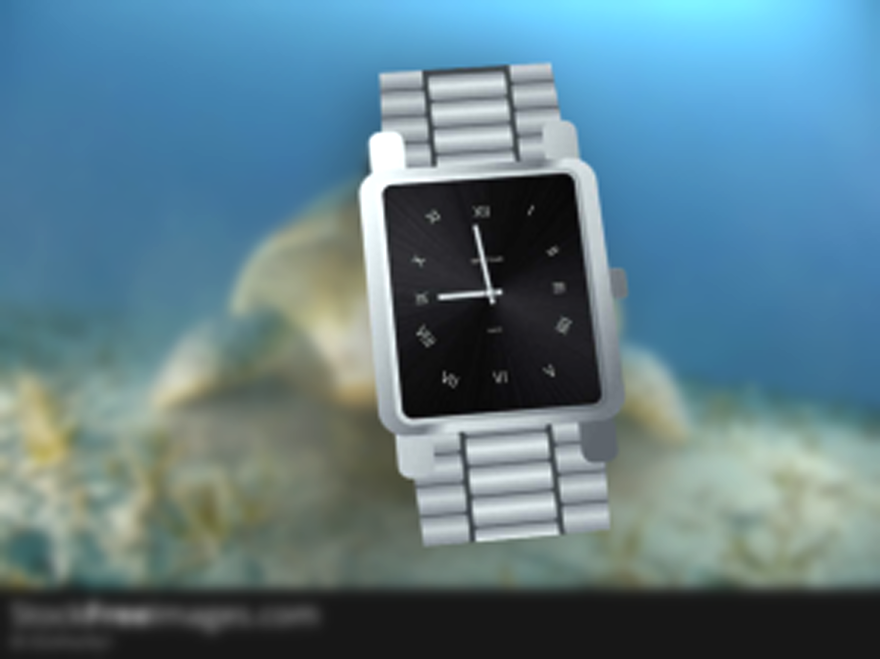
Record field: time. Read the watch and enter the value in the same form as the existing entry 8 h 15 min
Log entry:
8 h 59 min
